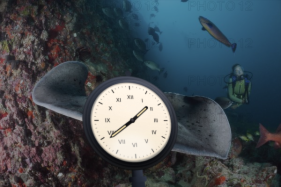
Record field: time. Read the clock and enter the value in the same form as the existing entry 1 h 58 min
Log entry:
1 h 39 min
